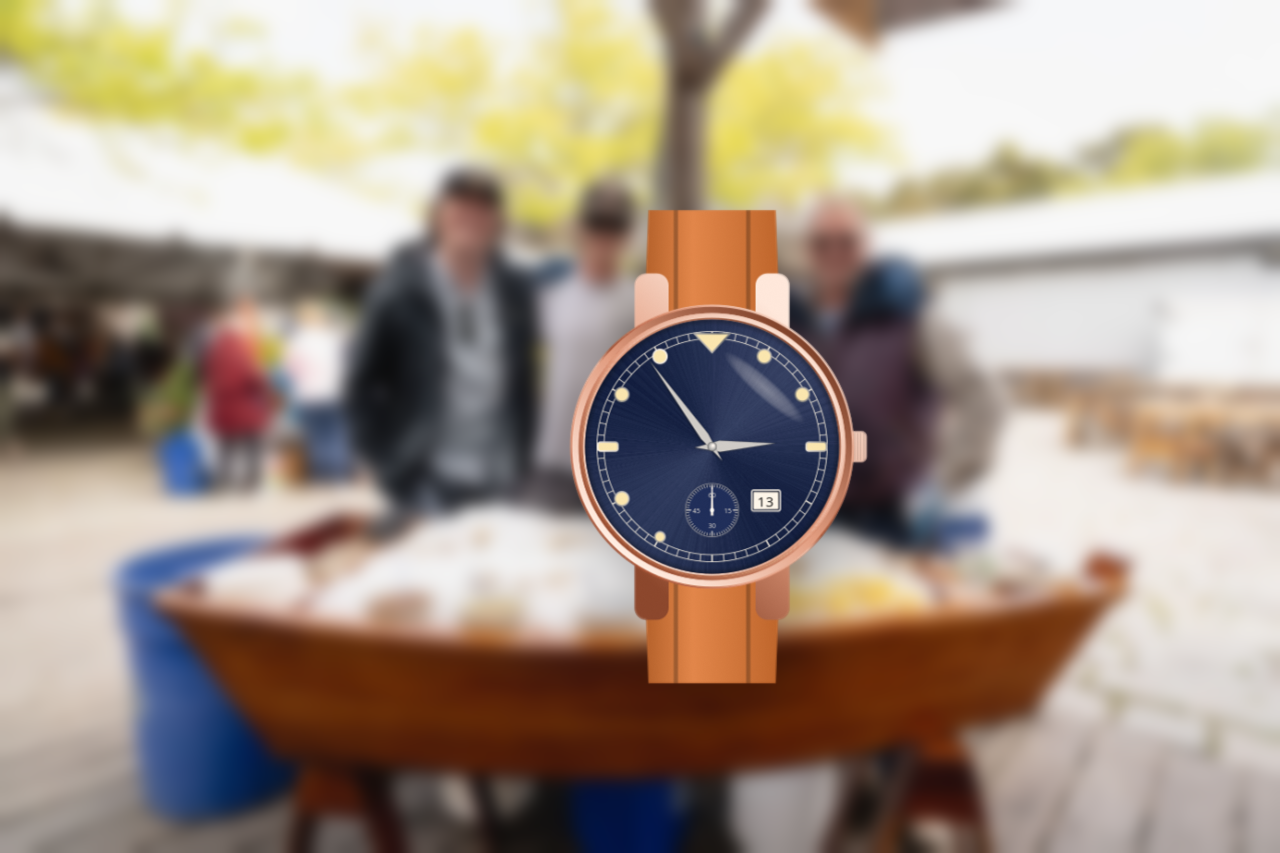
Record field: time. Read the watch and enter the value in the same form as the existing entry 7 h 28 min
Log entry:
2 h 54 min
